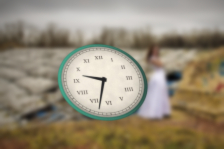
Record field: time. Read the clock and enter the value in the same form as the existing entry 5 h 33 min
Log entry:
9 h 33 min
